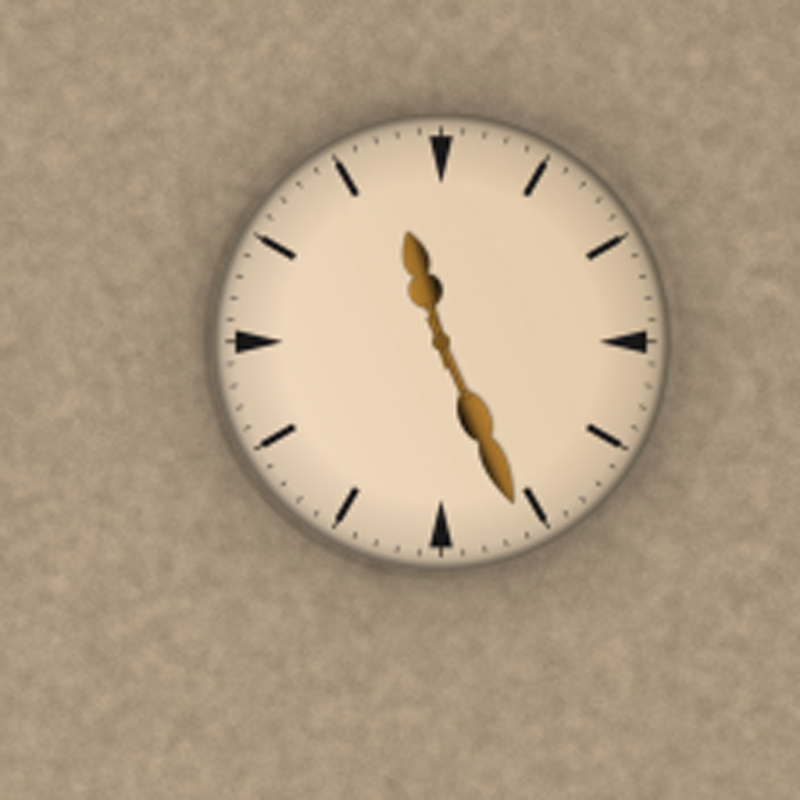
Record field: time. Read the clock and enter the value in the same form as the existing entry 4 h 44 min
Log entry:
11 h 26 min
